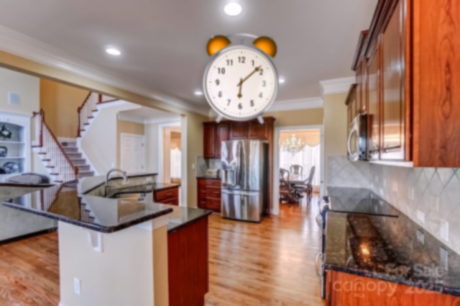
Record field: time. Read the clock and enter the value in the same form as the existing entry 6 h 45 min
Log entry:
6 h 08 min
